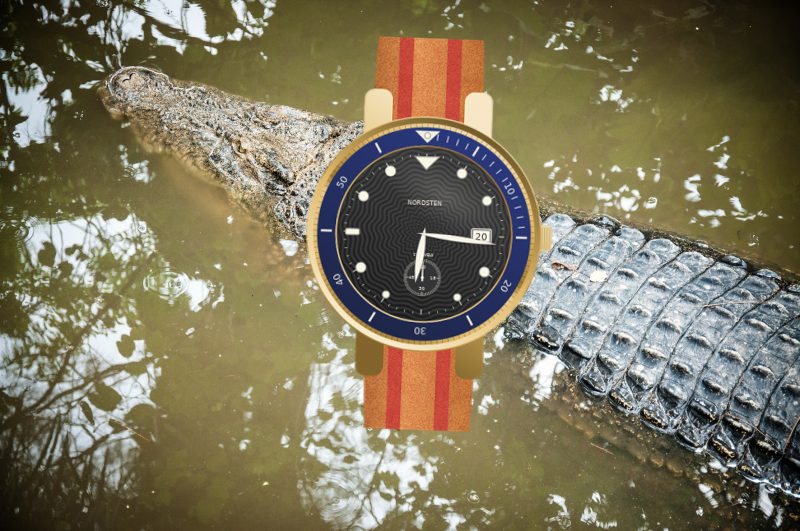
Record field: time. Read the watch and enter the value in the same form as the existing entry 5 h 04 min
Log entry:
6 h 16 min
